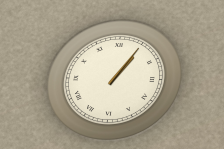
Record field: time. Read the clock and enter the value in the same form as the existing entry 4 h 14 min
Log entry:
1 h 05 min
